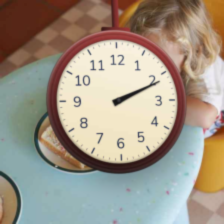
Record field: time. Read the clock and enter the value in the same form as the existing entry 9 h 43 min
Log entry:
2 h 11 min
